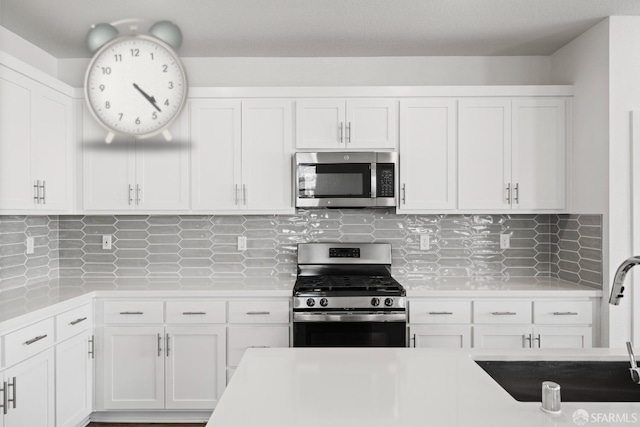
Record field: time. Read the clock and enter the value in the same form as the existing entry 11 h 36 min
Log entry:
4 h 23 min
